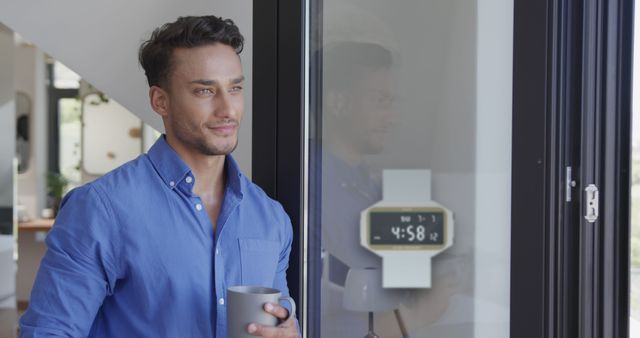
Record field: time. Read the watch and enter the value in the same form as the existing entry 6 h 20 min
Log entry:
4 h 58 min
